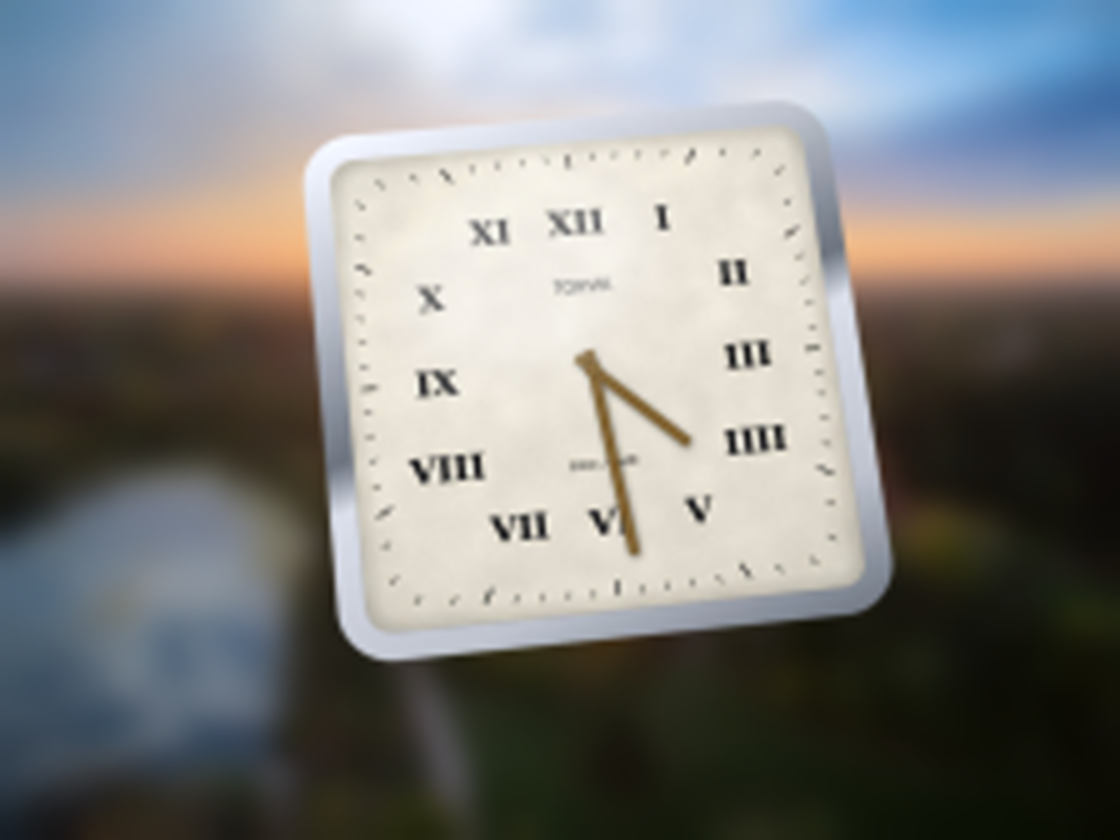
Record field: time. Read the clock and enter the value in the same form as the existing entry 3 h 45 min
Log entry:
4 h 29 min
